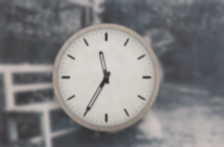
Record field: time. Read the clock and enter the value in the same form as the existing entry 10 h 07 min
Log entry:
11 h 35 min
